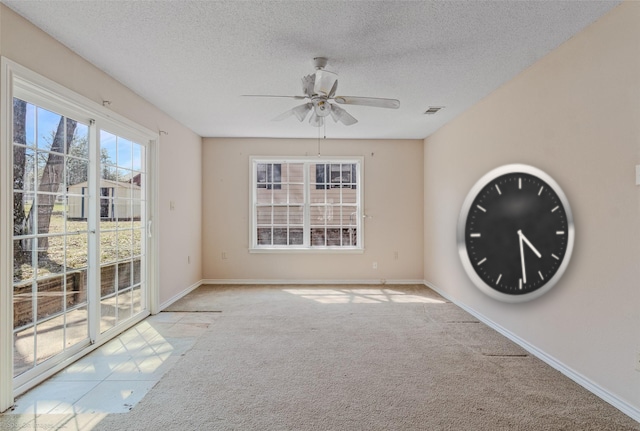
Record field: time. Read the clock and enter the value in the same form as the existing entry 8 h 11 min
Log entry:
4 h 29 min
